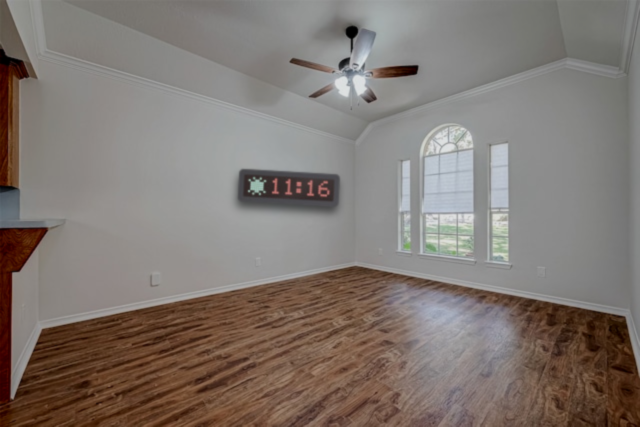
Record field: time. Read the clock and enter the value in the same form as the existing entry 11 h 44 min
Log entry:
11 h 16 min
